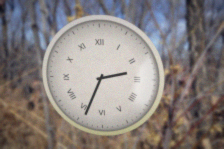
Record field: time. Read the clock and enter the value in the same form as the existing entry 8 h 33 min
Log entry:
2 h 34 min
